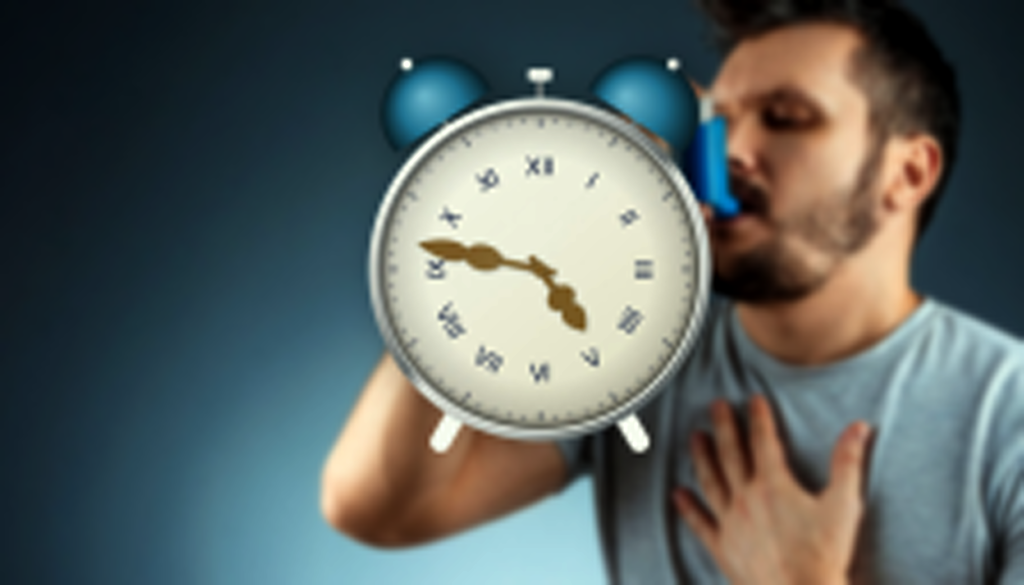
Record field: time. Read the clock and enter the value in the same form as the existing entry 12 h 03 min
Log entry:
4 h 47 min
